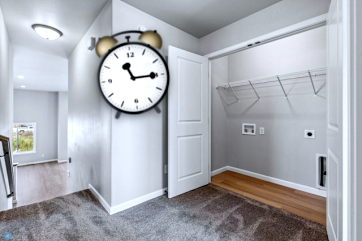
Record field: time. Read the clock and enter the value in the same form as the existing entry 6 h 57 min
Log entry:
11 h 15 min
